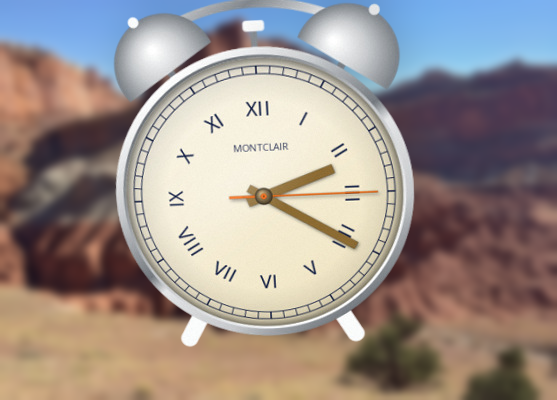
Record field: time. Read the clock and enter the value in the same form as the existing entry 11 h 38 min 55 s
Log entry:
2 h 20 min 15 s
